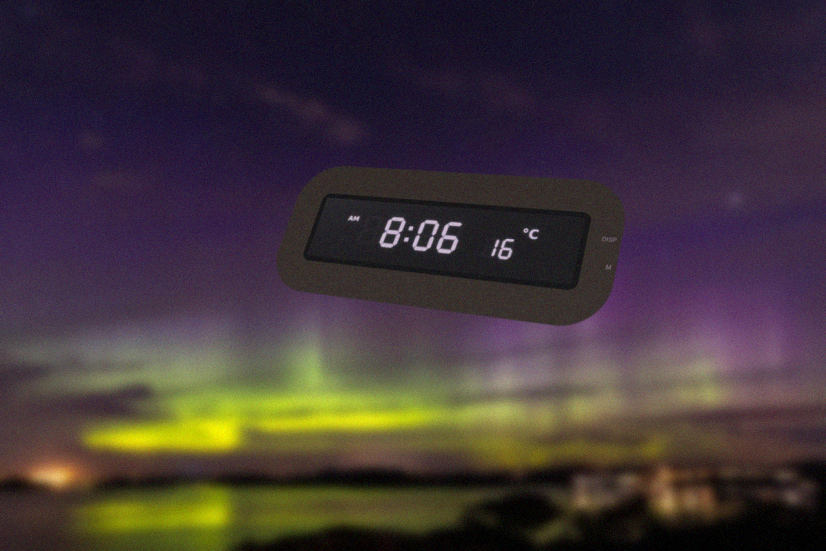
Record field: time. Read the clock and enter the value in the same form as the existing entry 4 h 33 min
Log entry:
8 h 06 min
